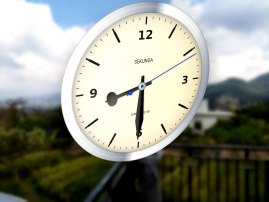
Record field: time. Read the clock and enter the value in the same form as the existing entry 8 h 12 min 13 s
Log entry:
8 h 30 min 11 s
